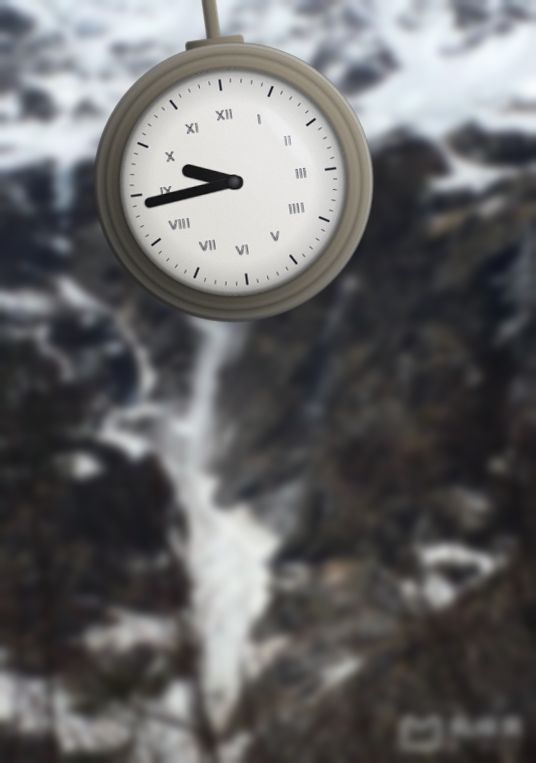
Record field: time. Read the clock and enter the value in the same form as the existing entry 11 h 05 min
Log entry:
9 h 44 min
